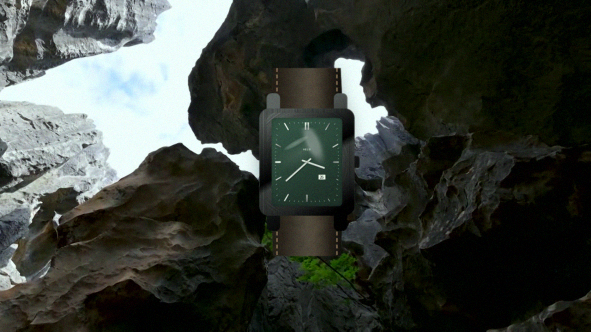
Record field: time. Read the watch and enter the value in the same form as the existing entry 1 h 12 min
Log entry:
3 h 38 min
